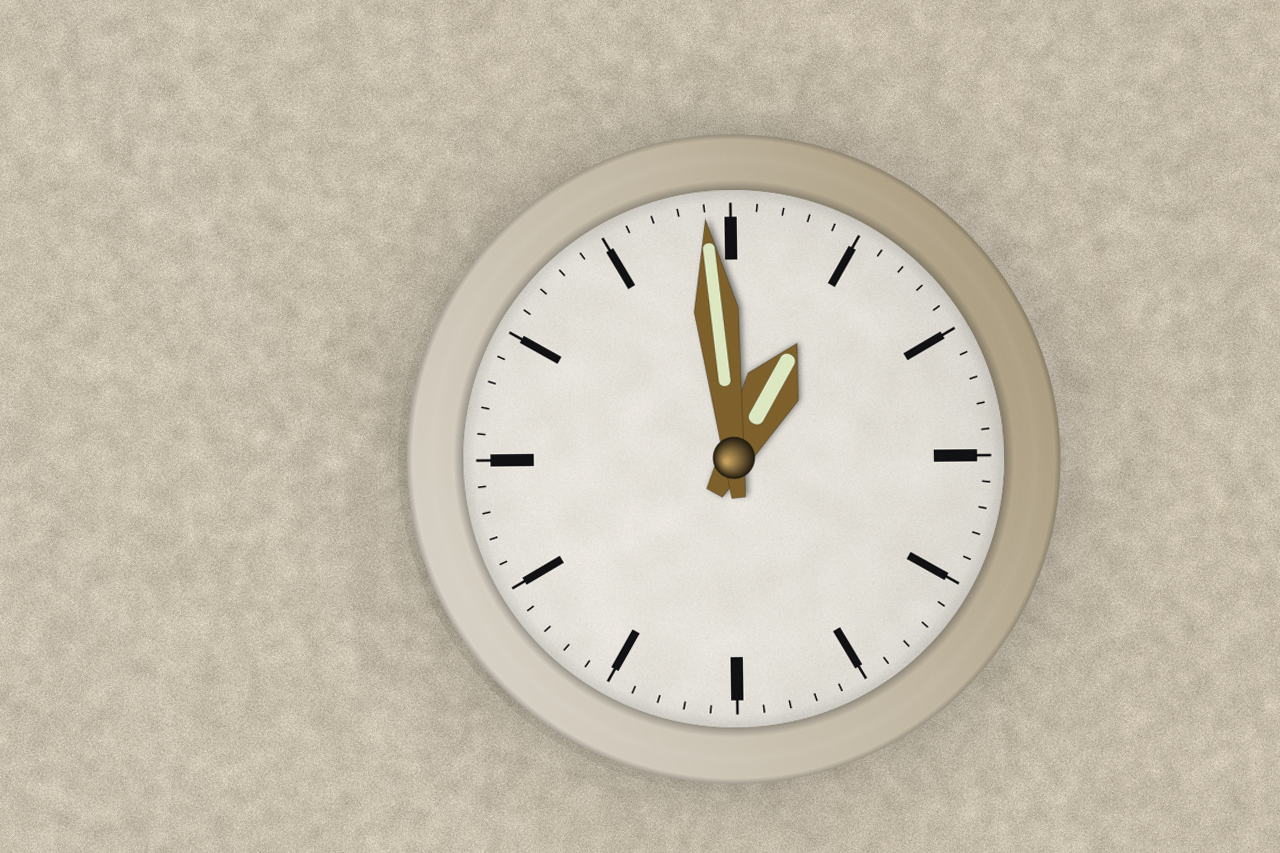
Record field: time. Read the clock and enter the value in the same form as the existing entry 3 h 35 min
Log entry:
12 h 59 min
